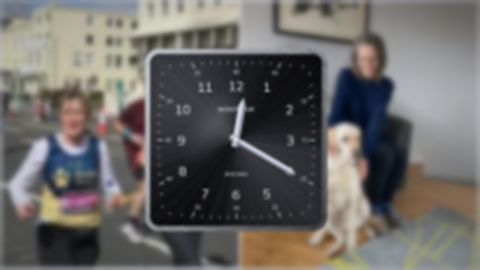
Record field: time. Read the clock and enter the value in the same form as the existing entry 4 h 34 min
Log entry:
12 h 20 min
